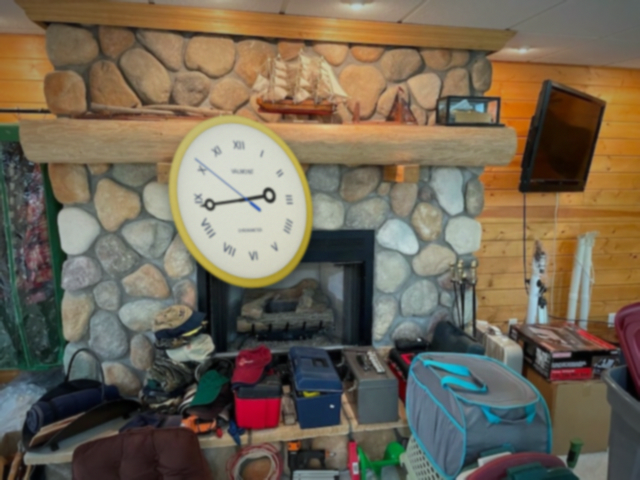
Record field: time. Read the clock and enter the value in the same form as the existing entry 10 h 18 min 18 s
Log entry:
2 h 43 min 51 s
